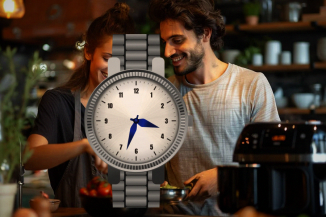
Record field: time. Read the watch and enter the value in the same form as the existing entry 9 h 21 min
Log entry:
3 h 33 min
